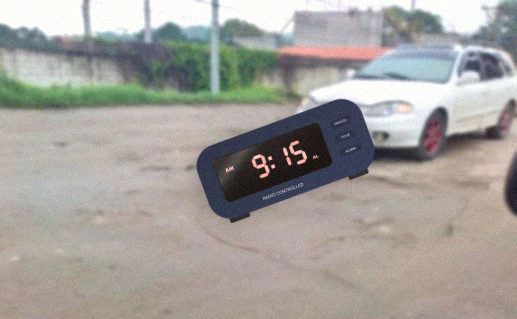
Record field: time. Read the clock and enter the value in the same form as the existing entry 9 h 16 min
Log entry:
9 h 15 min
